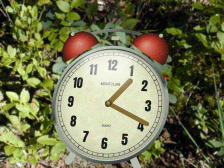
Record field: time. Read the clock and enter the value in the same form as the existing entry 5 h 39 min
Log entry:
1 h 19 min
